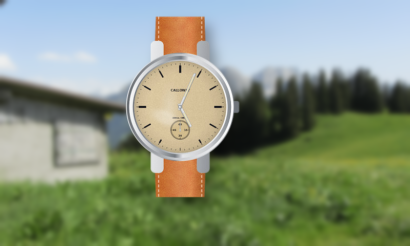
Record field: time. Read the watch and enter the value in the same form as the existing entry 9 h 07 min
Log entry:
5 h 04 min
